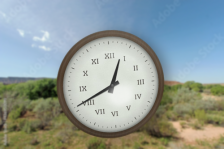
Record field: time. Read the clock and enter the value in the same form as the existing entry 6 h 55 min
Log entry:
12 h 41 min
